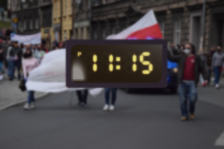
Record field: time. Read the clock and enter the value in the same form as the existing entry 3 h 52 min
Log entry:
11 h 15 min
